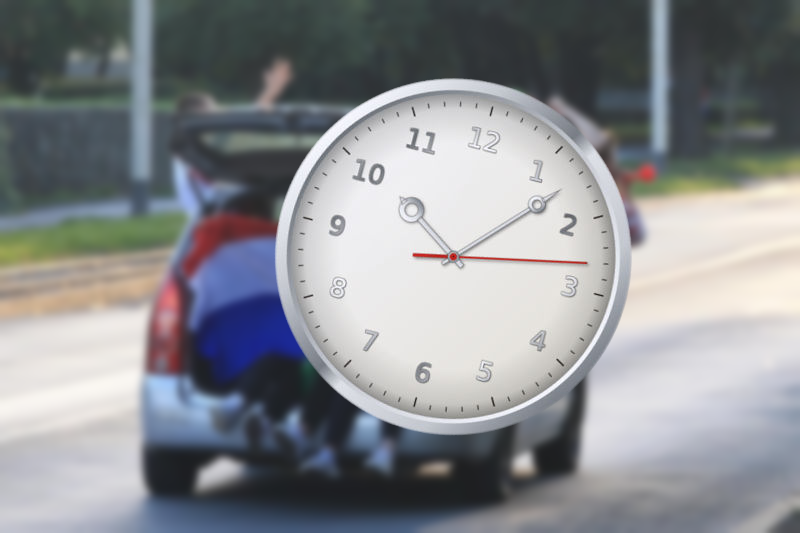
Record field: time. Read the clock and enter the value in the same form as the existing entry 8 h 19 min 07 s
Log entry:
10 h 07 min 13 s
